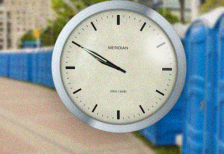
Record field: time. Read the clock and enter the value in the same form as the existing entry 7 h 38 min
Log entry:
9 h 50 min
